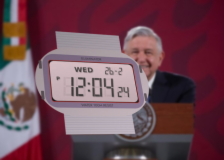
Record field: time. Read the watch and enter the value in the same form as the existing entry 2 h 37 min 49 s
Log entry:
12 h 04 min 24 s
